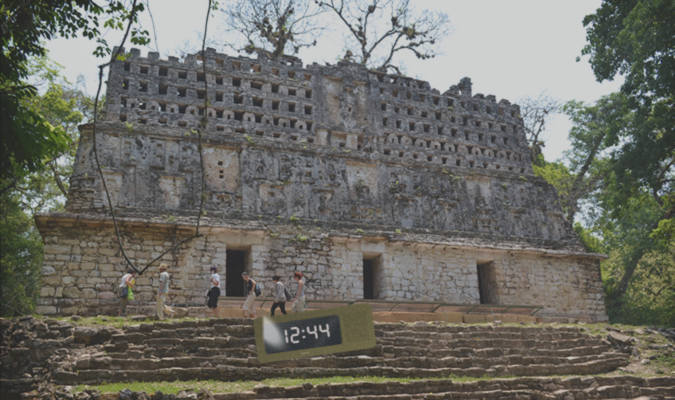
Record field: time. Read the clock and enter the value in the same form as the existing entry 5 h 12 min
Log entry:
12 h 44 min
